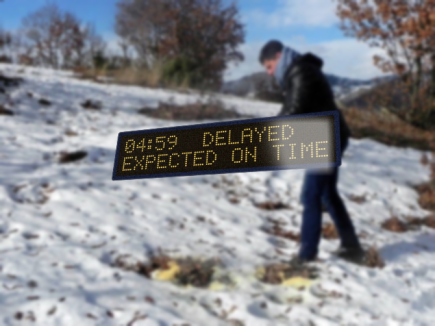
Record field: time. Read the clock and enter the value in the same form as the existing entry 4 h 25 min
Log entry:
4 h 59 min
